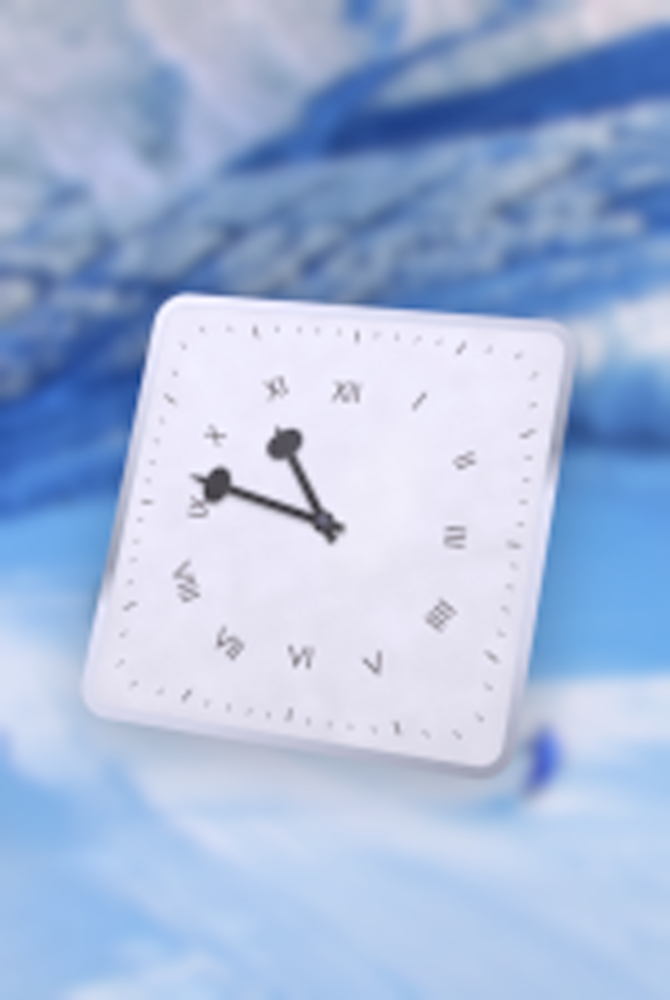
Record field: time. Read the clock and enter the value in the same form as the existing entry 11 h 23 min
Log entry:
10 h 47 min
